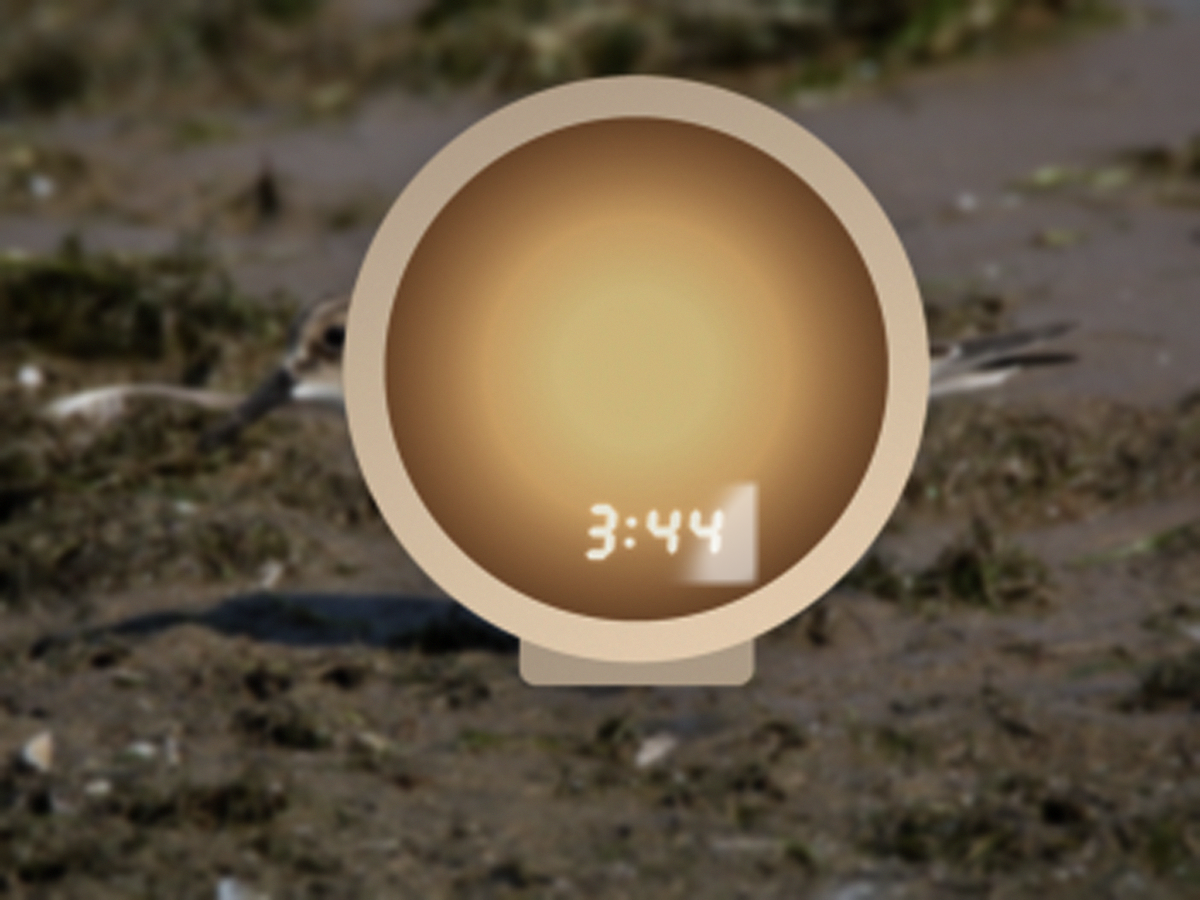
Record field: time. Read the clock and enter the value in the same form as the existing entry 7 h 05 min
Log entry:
3 h 44 min
